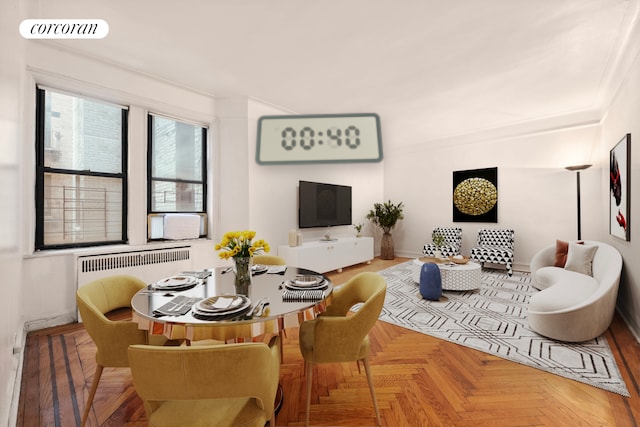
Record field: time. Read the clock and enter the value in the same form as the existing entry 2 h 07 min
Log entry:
0 h 40 min
